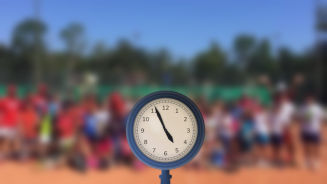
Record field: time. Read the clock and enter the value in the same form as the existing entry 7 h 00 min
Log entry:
4 h 56 min
